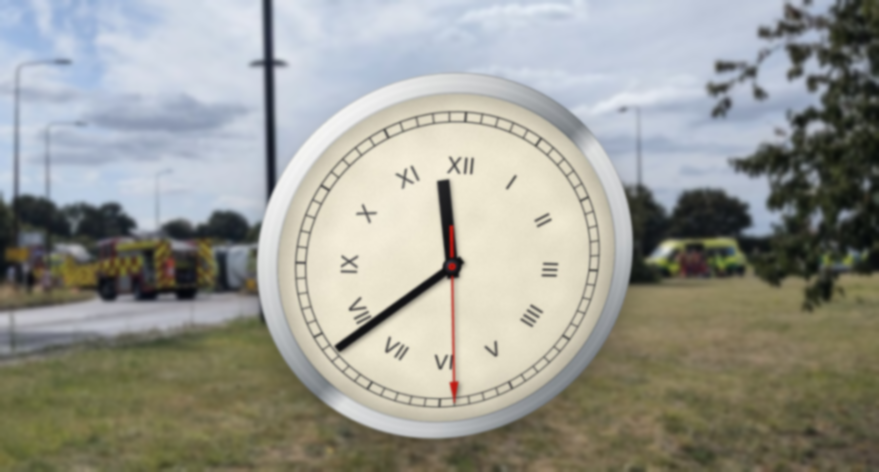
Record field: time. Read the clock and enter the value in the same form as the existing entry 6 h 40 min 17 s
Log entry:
11 h 38 min 29 s
